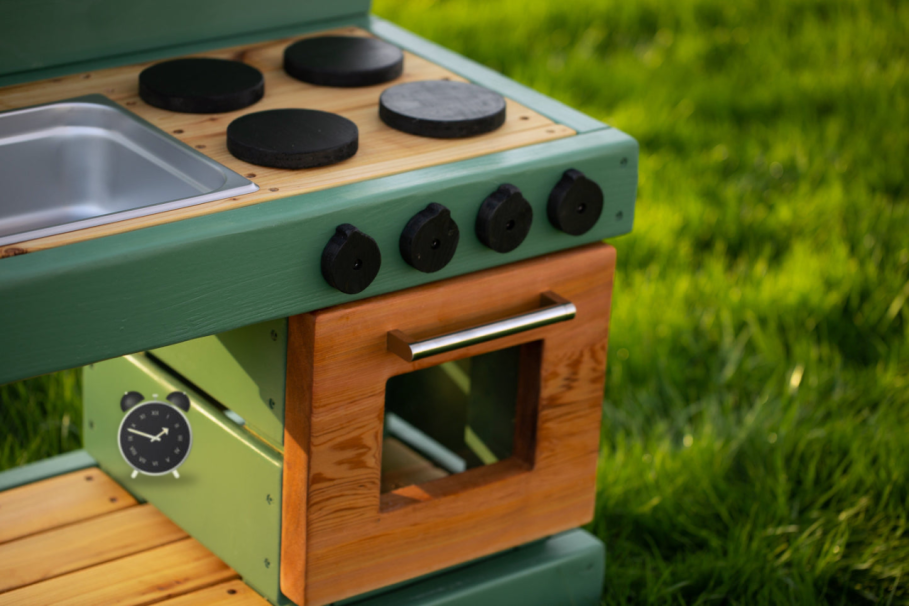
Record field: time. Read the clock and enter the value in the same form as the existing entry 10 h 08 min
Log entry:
1 h 48 min
